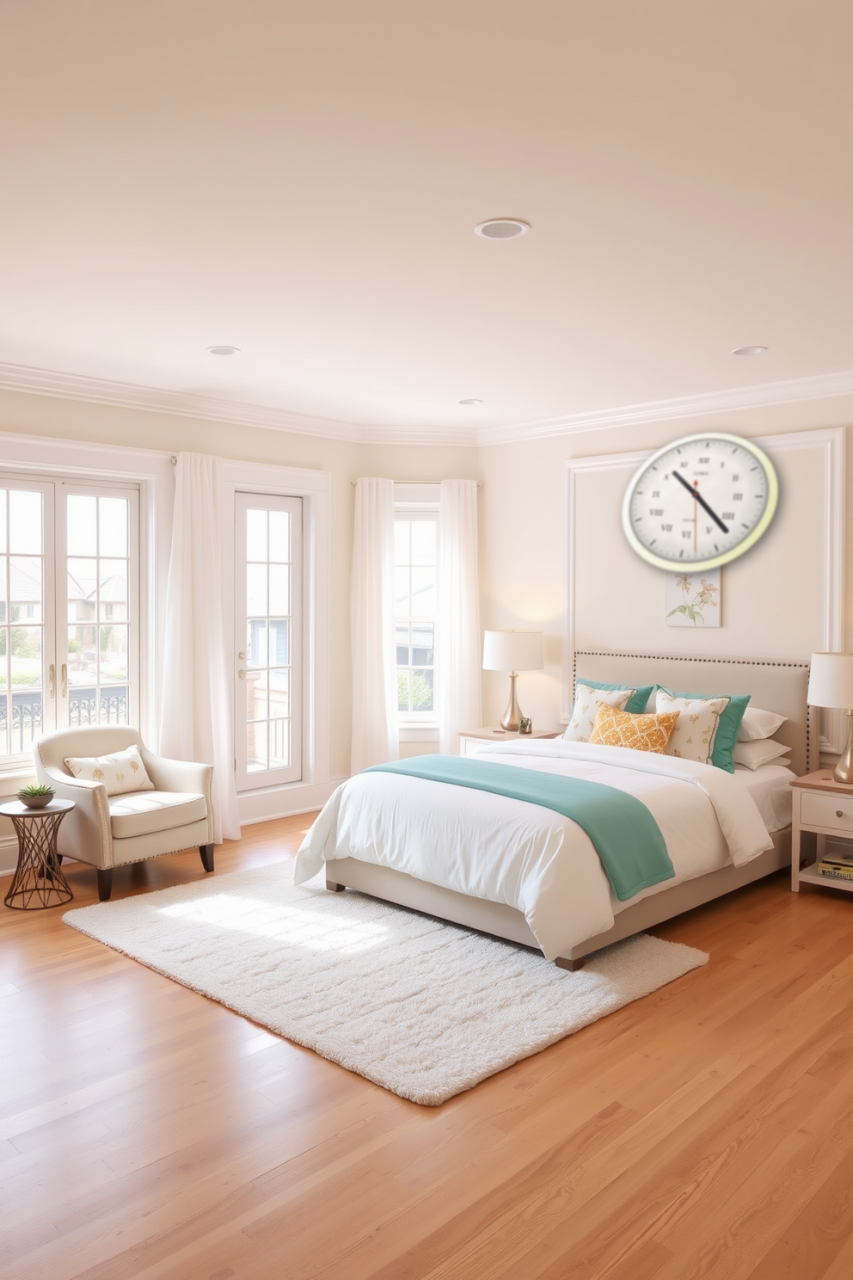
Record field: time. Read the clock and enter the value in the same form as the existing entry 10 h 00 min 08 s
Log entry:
10 h 22 min 28 s
